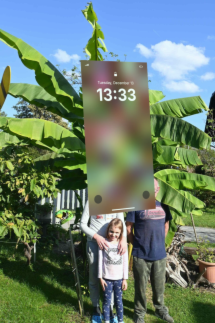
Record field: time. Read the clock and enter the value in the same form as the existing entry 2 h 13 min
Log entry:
13 h 33 min
